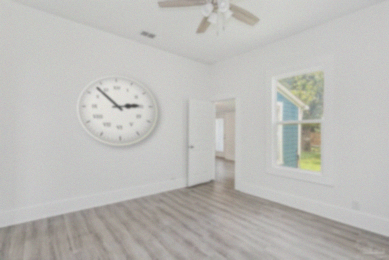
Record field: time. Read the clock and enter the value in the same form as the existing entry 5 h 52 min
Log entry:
2 h 53 min
